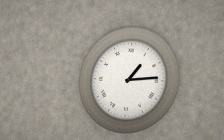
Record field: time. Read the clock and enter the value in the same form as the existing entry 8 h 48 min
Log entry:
1 h 14 min
